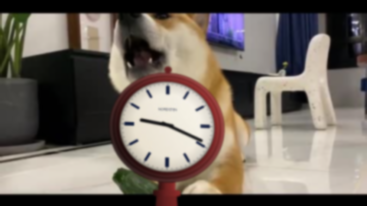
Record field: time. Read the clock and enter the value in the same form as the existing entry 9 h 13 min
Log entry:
9 h 19 min
